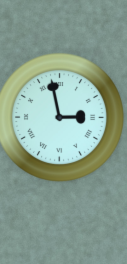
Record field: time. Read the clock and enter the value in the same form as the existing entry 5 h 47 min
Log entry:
2 h 58 min
